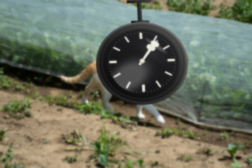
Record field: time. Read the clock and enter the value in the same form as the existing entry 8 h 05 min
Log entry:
1 h 06 min
